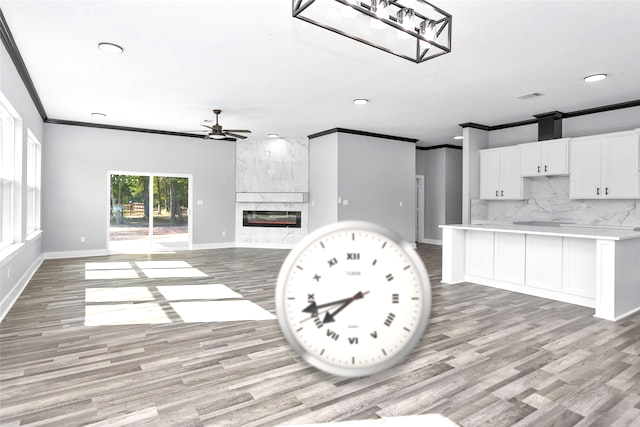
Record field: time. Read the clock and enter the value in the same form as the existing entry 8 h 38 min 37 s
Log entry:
7 h 42 min 41 s
